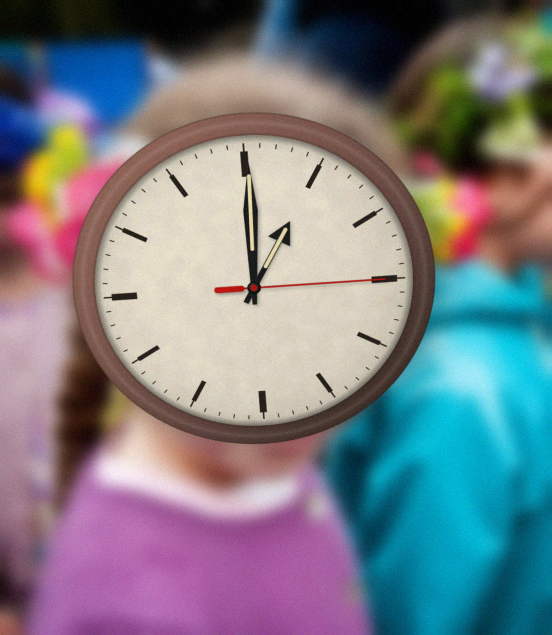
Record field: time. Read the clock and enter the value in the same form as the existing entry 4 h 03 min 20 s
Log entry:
1 h 00 min 15 s
